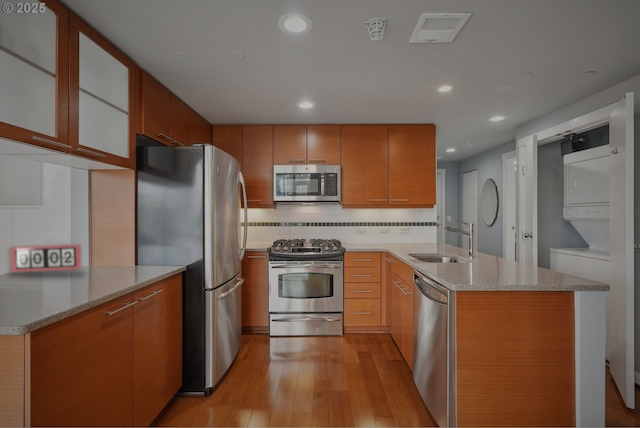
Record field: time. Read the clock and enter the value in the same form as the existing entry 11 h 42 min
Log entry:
0 h 02 min
